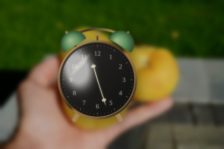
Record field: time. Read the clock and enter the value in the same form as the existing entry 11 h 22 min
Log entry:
11 h 27 min
